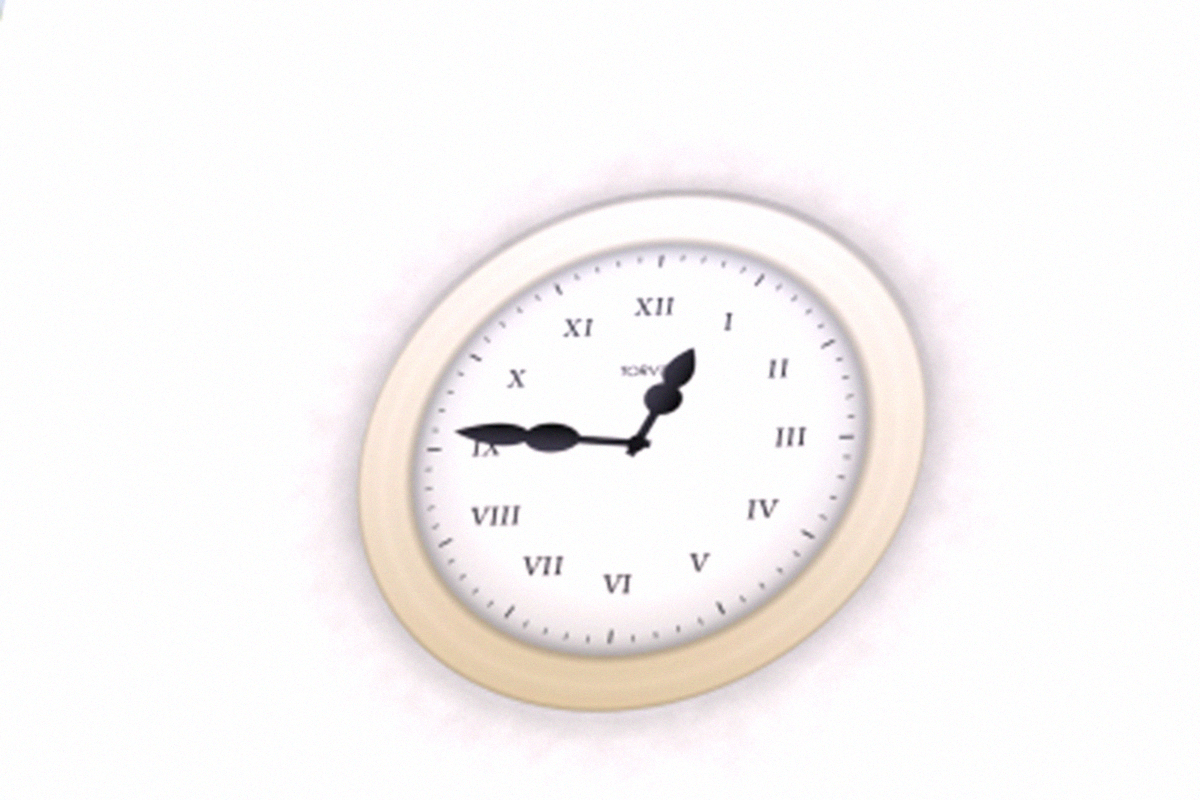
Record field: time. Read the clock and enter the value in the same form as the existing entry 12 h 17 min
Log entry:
12 h 46 min
